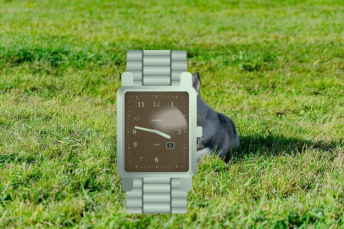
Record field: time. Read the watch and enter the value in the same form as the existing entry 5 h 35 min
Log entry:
3 h 47 min
